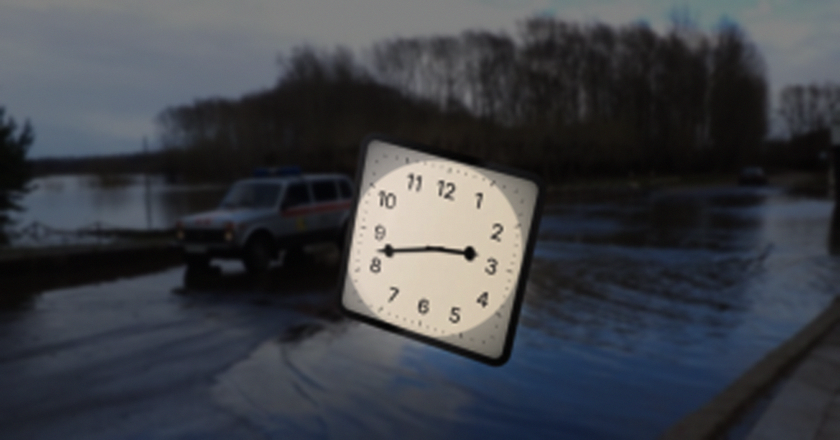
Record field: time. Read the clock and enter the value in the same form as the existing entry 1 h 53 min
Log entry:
2 h 42 min
